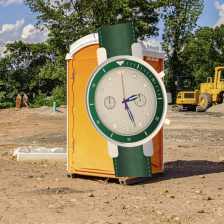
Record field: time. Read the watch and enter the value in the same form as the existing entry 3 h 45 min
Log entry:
2 h 27 min
